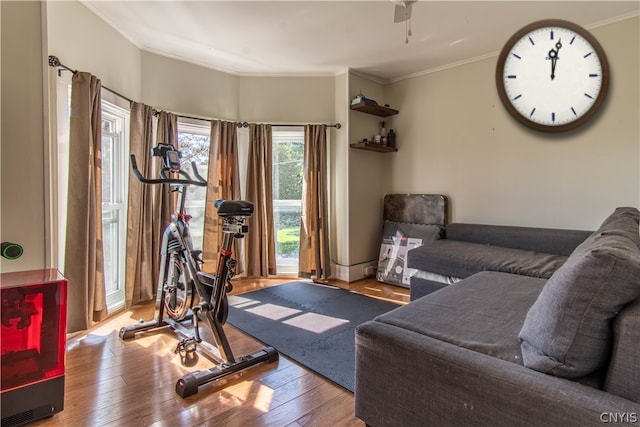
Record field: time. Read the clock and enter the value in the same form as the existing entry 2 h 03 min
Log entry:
12 h 02 min
